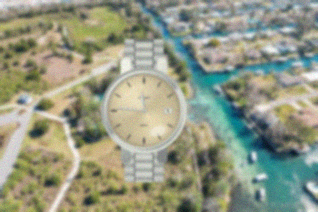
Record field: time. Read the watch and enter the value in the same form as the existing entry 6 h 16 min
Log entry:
11 h 46 min
